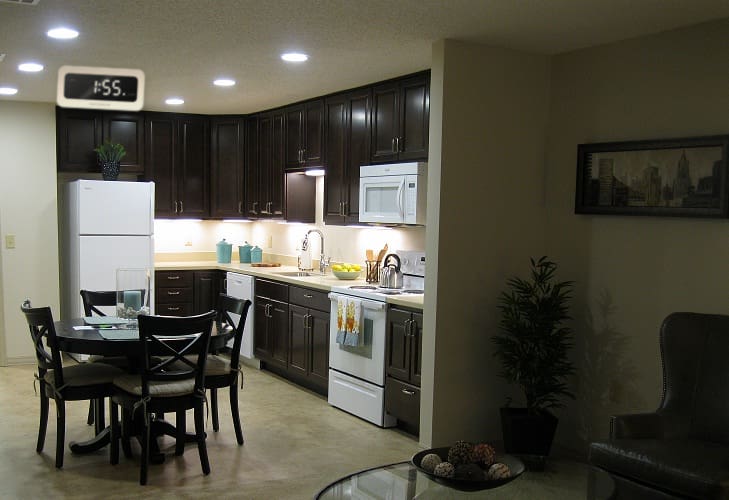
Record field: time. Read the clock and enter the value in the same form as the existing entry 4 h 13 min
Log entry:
1 h 55 min
